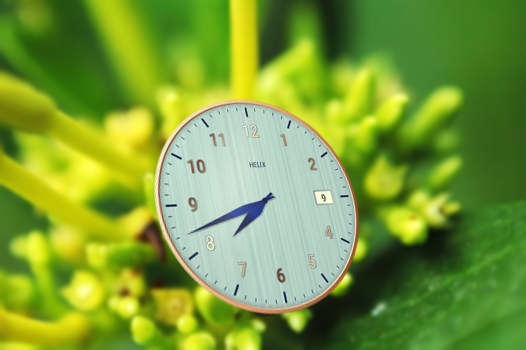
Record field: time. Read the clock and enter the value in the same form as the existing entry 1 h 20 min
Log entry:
7 h 42 min
